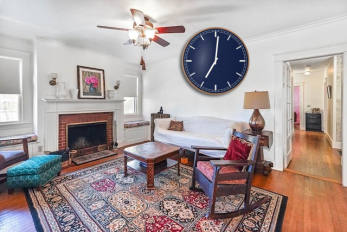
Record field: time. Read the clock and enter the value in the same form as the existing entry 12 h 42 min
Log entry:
7 h 01 min
